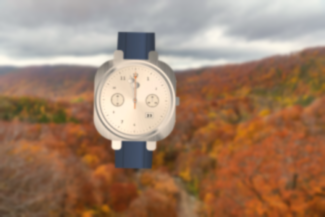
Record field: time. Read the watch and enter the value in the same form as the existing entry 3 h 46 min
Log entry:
11 h 58 min
